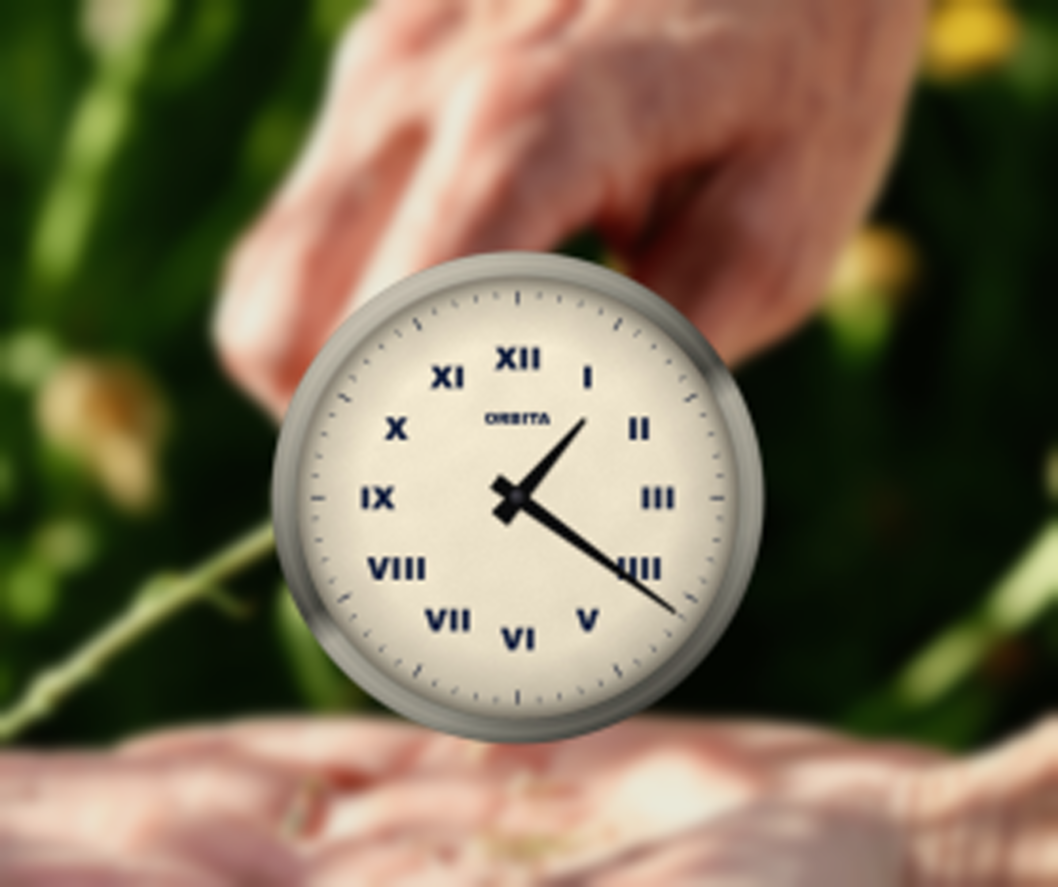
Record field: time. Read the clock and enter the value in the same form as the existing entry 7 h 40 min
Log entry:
1 h 21 min
